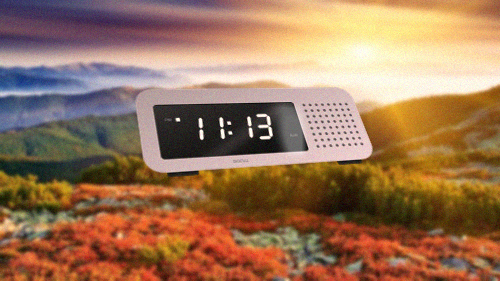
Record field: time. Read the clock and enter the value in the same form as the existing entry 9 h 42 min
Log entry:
11 h 13 min
